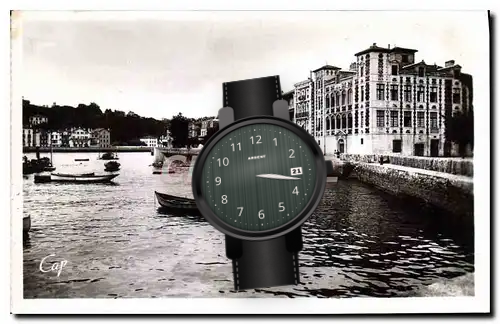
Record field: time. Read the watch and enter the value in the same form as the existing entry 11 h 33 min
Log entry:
3 h 17 min
